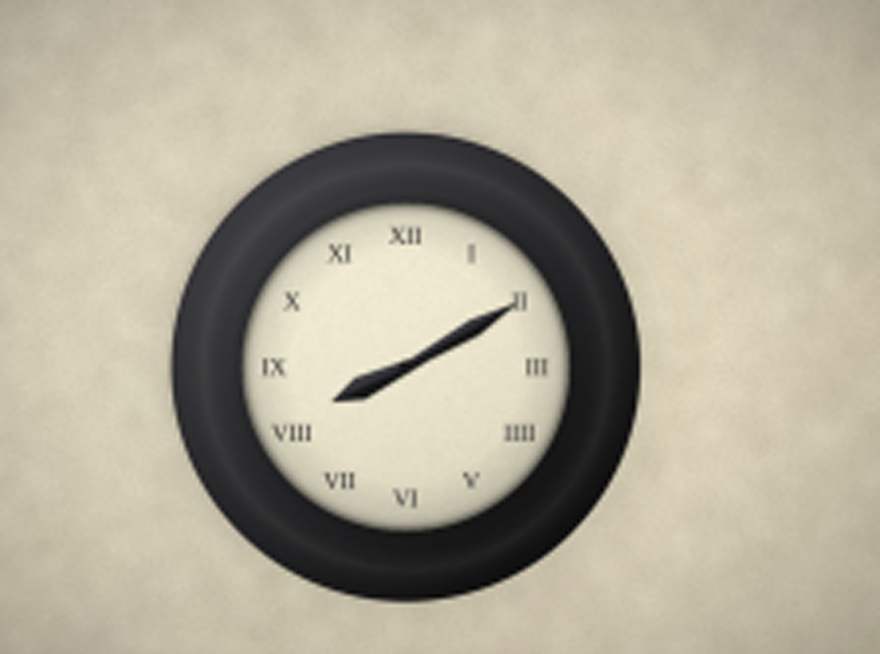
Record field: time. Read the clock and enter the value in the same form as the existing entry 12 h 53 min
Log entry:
8 h 10 min
